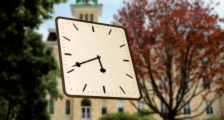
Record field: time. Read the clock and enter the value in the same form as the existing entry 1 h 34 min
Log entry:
5 h 41 min
